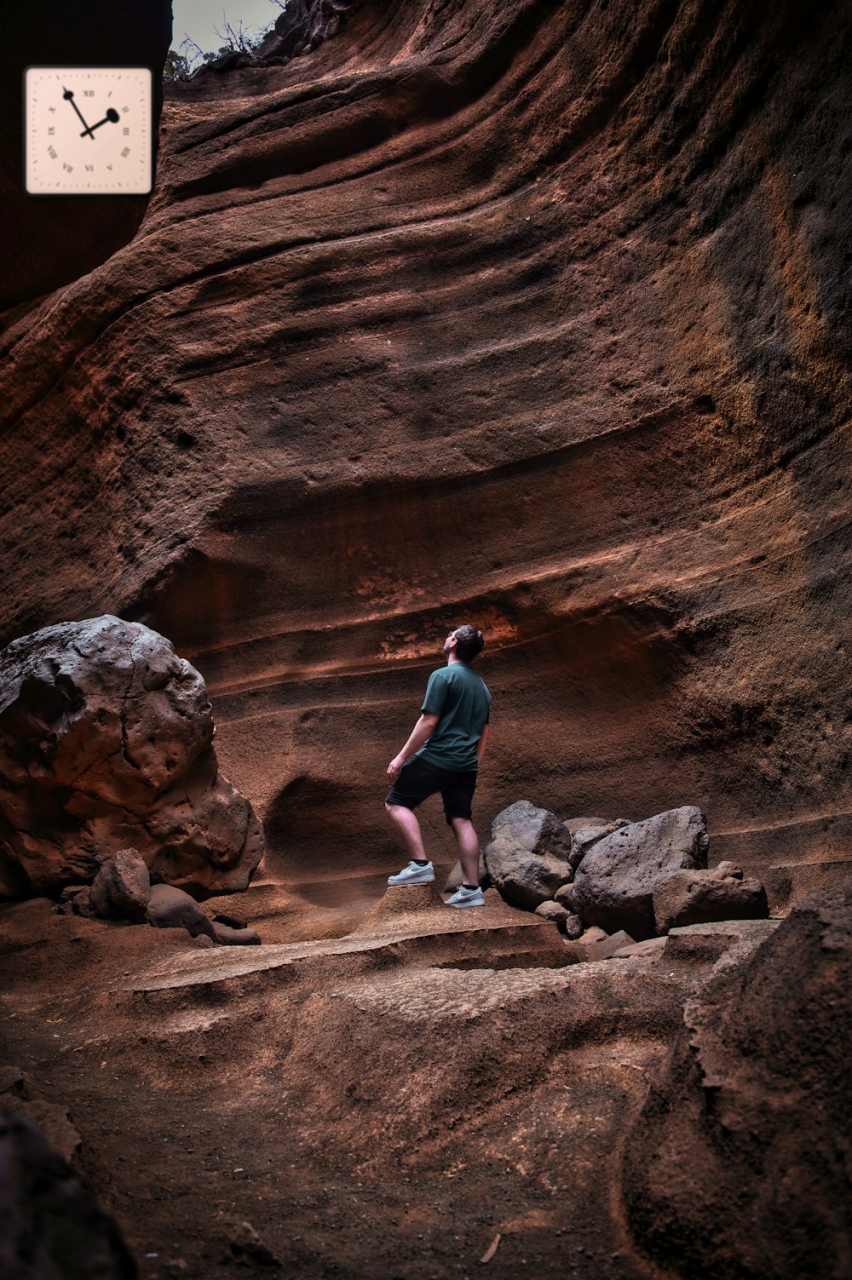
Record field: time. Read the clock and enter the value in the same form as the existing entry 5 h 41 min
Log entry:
1 h 55 min
